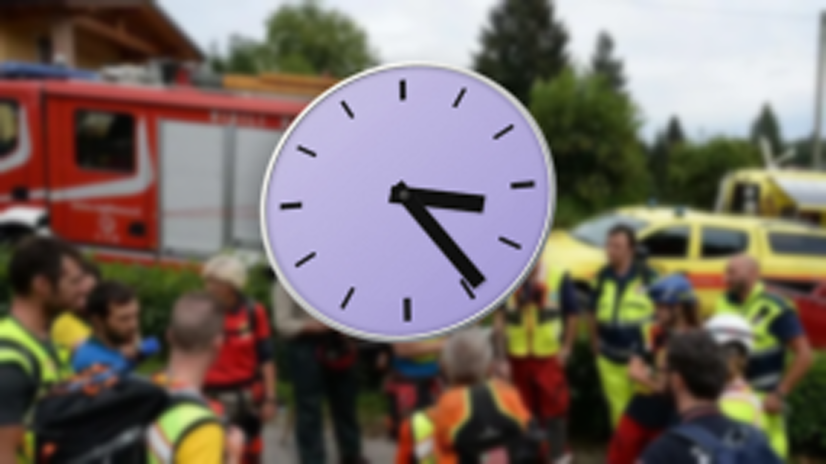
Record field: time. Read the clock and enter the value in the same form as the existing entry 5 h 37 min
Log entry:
3 h 24 min
